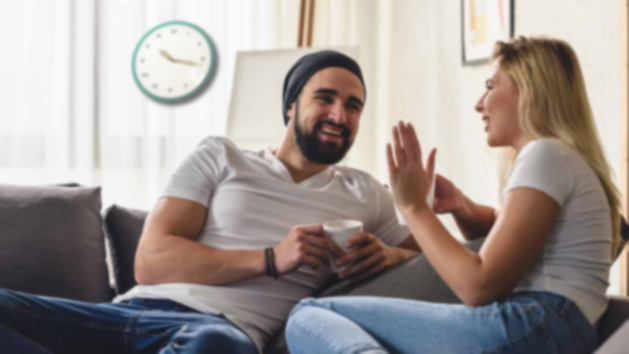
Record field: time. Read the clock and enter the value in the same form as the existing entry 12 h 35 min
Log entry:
10 h 17 min
